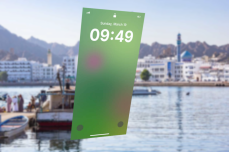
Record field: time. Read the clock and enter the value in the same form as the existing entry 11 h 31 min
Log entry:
9 h 49 min
